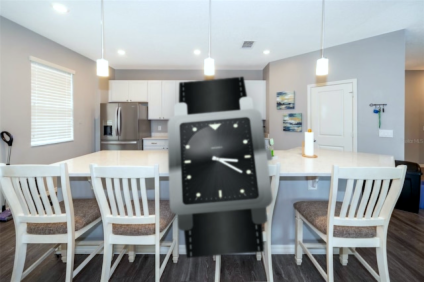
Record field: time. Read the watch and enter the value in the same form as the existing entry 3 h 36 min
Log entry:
3 h 21 min
